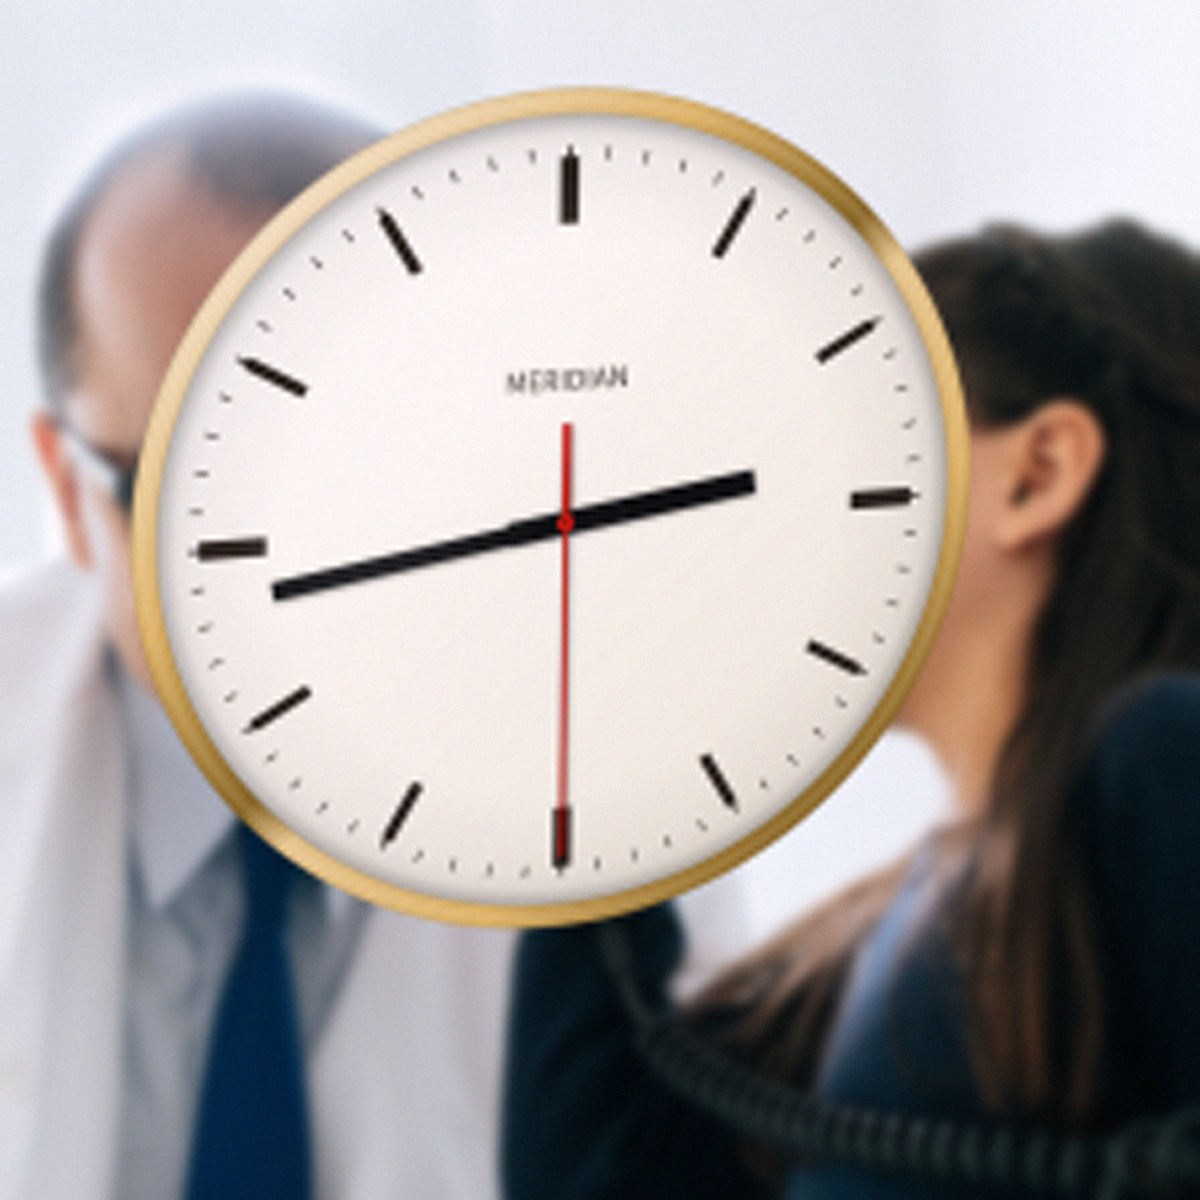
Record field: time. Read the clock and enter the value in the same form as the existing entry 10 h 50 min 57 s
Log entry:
2 h 43 min 30 s
